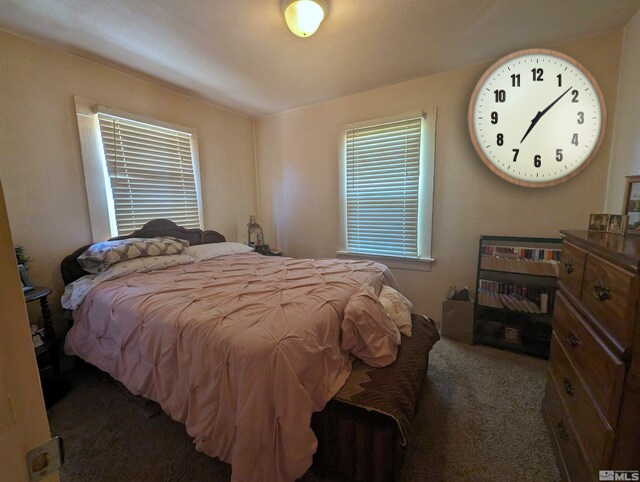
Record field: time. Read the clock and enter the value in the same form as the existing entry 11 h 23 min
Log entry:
7 h 08 min
